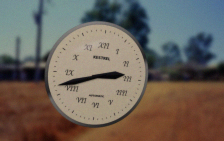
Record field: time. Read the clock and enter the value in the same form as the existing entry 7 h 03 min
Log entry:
2 h 42 min
